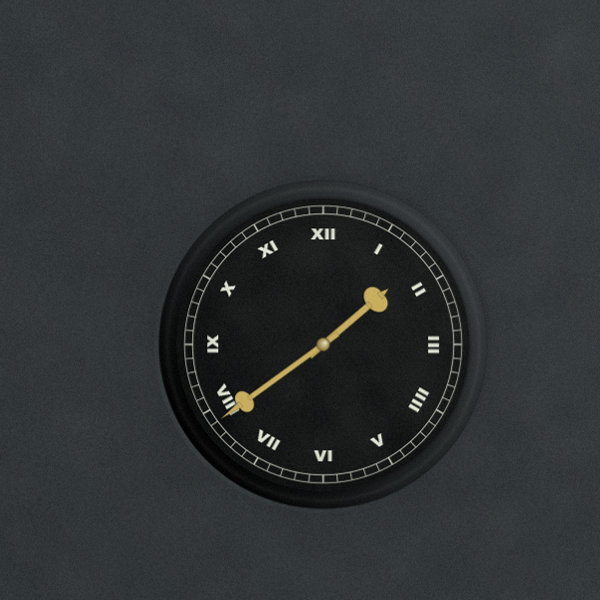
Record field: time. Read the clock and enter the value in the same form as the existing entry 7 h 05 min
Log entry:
1 h 39 min
